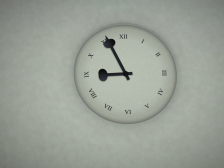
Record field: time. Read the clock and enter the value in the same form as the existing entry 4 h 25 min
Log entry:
8 h 56 min
